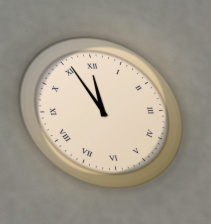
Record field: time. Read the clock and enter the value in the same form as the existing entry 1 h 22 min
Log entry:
11 h 56 min
